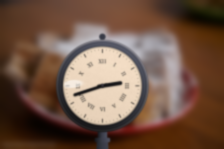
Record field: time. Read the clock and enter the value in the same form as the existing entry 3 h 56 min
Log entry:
2 h 42 min
